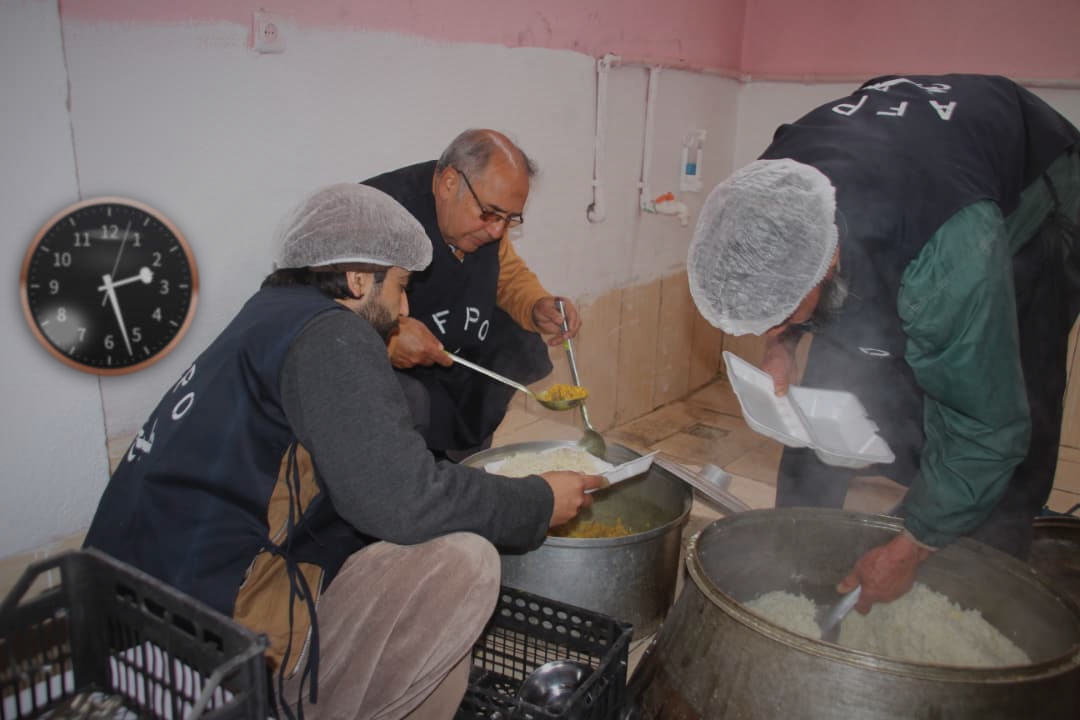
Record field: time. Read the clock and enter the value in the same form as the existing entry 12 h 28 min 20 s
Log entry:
2 h 27 min 03 s
